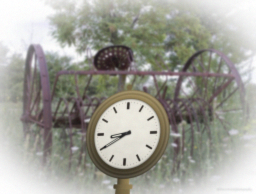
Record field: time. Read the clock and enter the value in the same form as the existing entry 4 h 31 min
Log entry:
8 h 40 min
